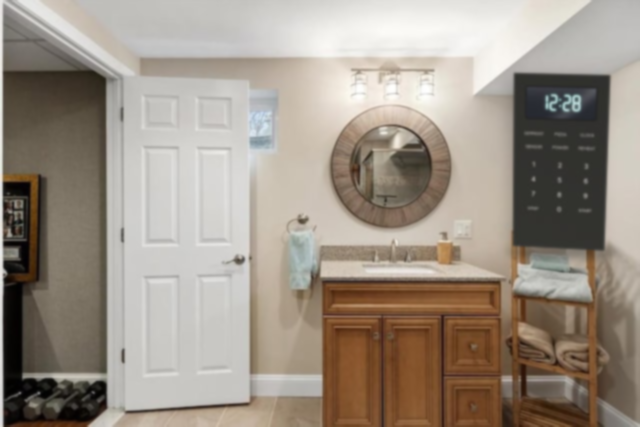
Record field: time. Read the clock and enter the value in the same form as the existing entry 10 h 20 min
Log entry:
12 h 28 min
